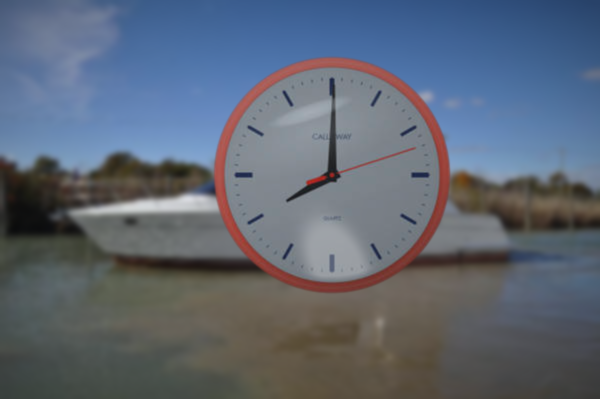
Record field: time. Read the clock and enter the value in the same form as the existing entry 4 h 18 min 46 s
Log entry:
8 h 00 min 12 s
